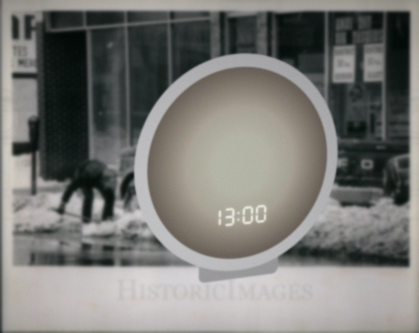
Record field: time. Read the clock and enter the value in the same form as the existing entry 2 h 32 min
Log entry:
13 h 00 min
